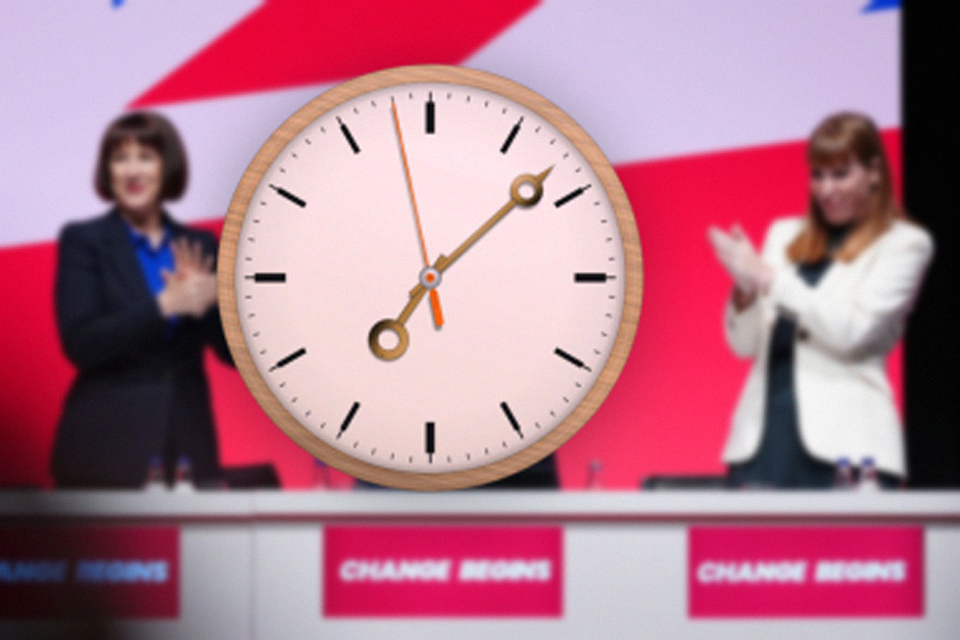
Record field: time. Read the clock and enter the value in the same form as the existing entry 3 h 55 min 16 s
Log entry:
7 h 07 min 58 s
